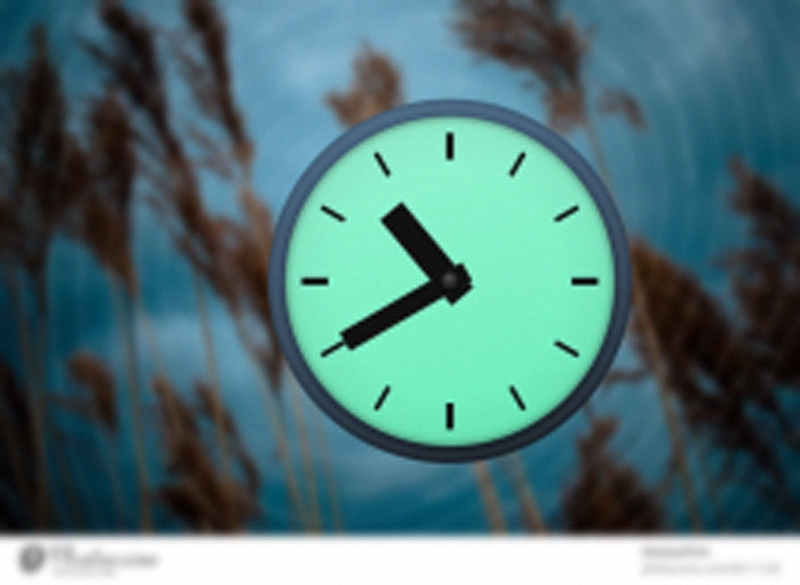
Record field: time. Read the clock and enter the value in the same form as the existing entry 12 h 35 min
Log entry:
10 h 40 min
